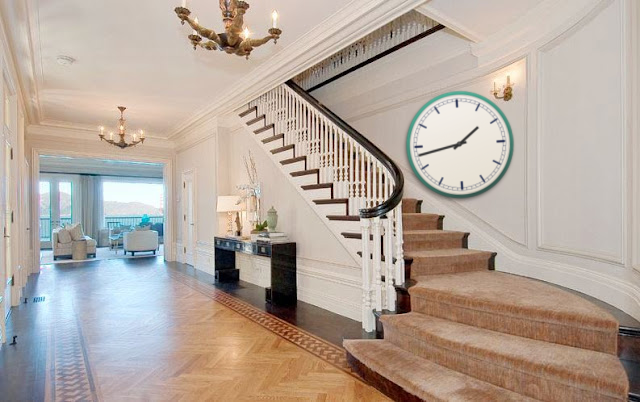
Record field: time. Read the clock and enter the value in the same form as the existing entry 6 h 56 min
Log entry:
1 h 43 min
